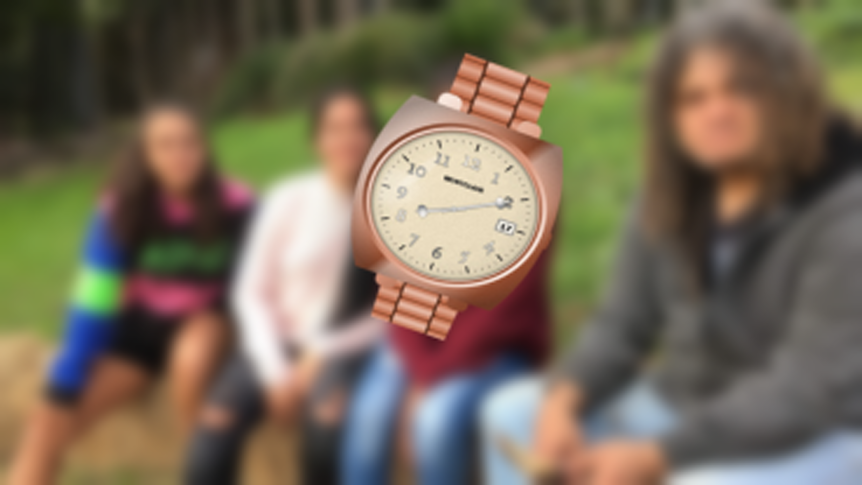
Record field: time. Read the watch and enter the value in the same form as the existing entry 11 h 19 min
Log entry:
8 h 10 min
